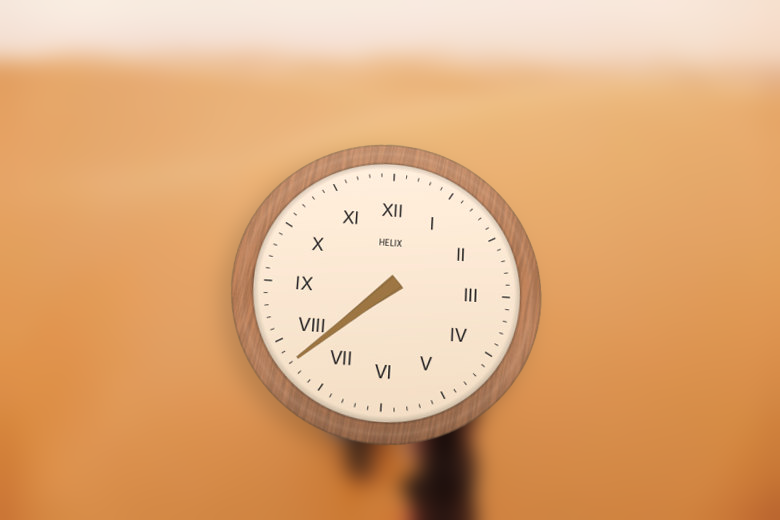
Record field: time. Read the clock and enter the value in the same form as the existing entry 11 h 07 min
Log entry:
7 h 38 min
